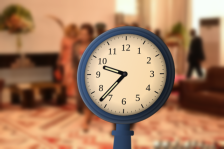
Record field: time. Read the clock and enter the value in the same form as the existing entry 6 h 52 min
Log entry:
9 h 37 min
